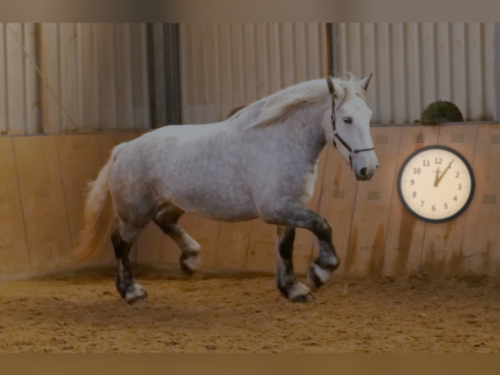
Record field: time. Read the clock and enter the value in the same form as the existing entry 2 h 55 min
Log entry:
12 h 05 min
